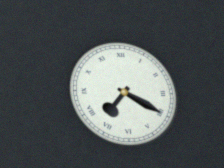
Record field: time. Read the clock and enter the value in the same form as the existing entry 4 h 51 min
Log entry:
7 h 20 min
